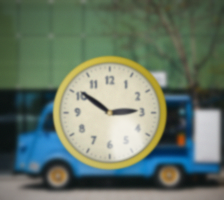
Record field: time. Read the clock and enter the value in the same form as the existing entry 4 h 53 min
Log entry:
2 h 51 min
